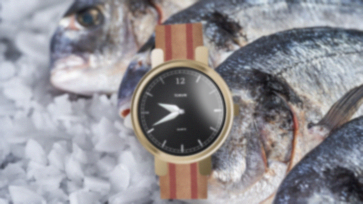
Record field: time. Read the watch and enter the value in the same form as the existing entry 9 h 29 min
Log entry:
9 h 41 min
